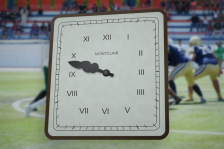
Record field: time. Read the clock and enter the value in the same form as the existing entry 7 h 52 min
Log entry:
9 h 48 min
